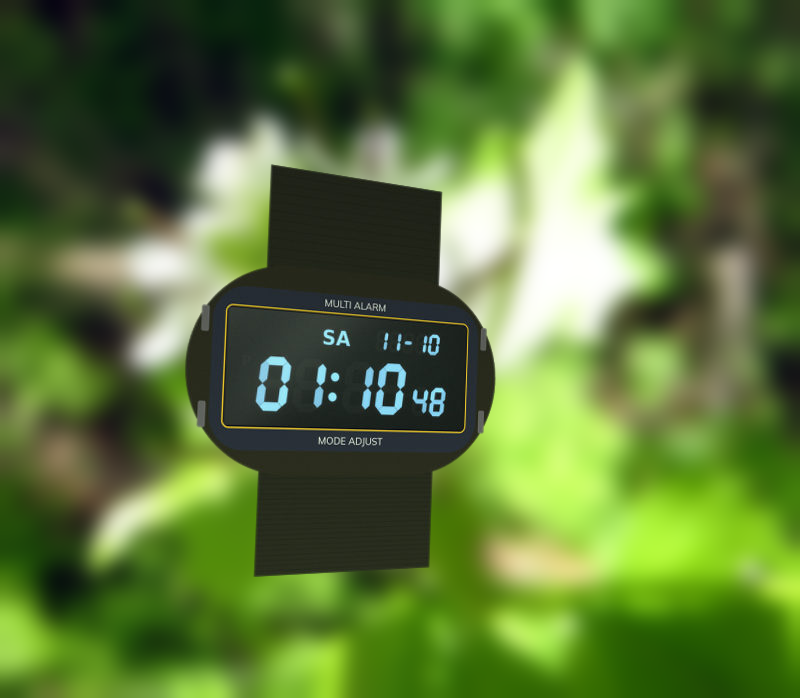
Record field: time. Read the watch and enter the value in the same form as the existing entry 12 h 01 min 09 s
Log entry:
1 h 10 min 48 s
